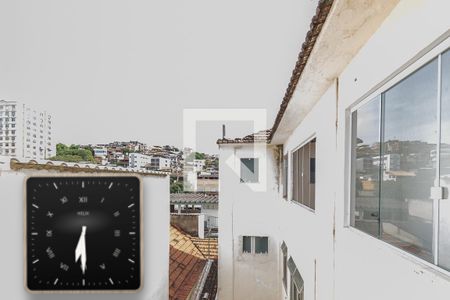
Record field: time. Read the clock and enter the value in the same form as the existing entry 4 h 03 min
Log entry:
6 h 30 min
